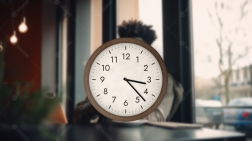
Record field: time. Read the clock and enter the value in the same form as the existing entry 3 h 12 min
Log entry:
3 h 23 min
